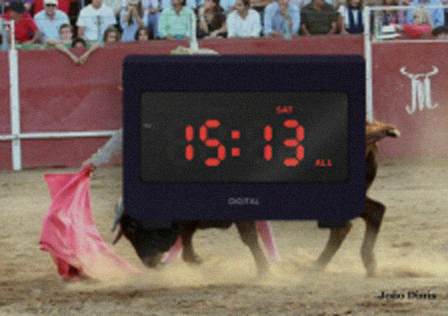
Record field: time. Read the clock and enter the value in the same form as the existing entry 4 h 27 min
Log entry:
15 h 13 min
